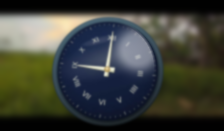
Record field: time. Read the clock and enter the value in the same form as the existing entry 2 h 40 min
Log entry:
9 h 00 min
